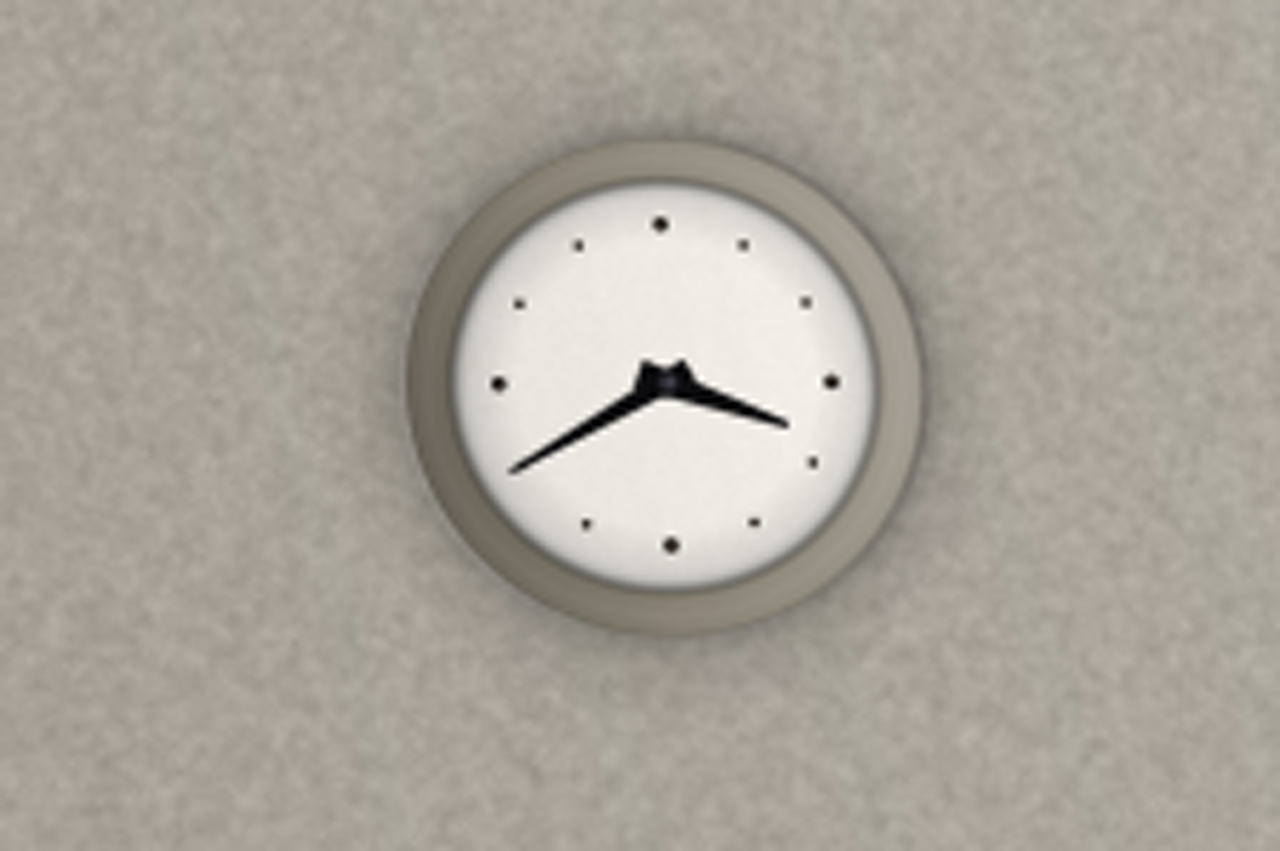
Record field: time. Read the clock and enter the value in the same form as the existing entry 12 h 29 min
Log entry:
3 h 40 min
